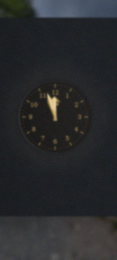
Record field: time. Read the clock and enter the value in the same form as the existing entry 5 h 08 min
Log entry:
11 h 57 min
